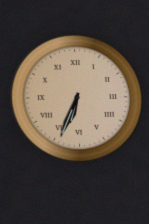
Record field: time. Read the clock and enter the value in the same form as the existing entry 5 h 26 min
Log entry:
6 h 34 min
